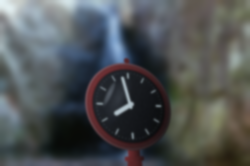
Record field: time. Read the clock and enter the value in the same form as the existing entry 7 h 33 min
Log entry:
7 h 58 min
